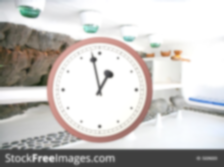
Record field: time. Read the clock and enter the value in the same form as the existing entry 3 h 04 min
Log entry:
12 h 58 min
